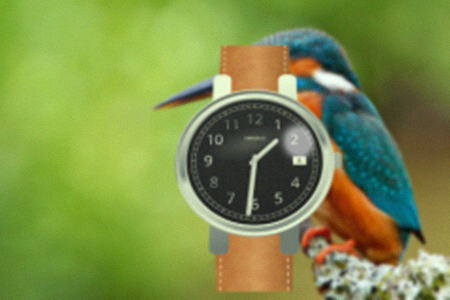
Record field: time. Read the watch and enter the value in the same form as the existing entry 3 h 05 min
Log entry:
1 h 31 min
